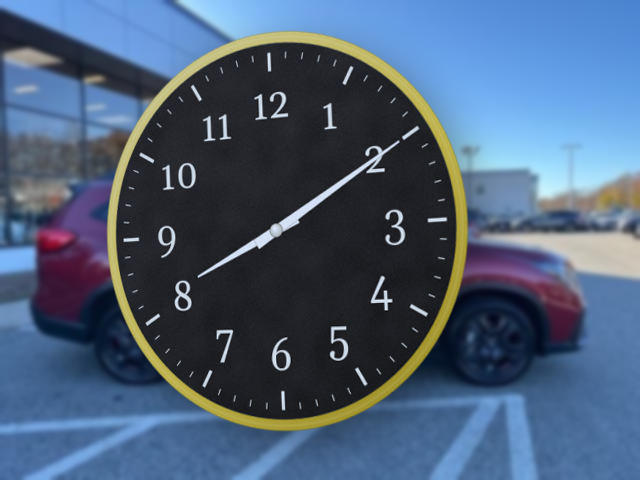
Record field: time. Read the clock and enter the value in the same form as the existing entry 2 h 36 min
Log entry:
8 h 10 min
